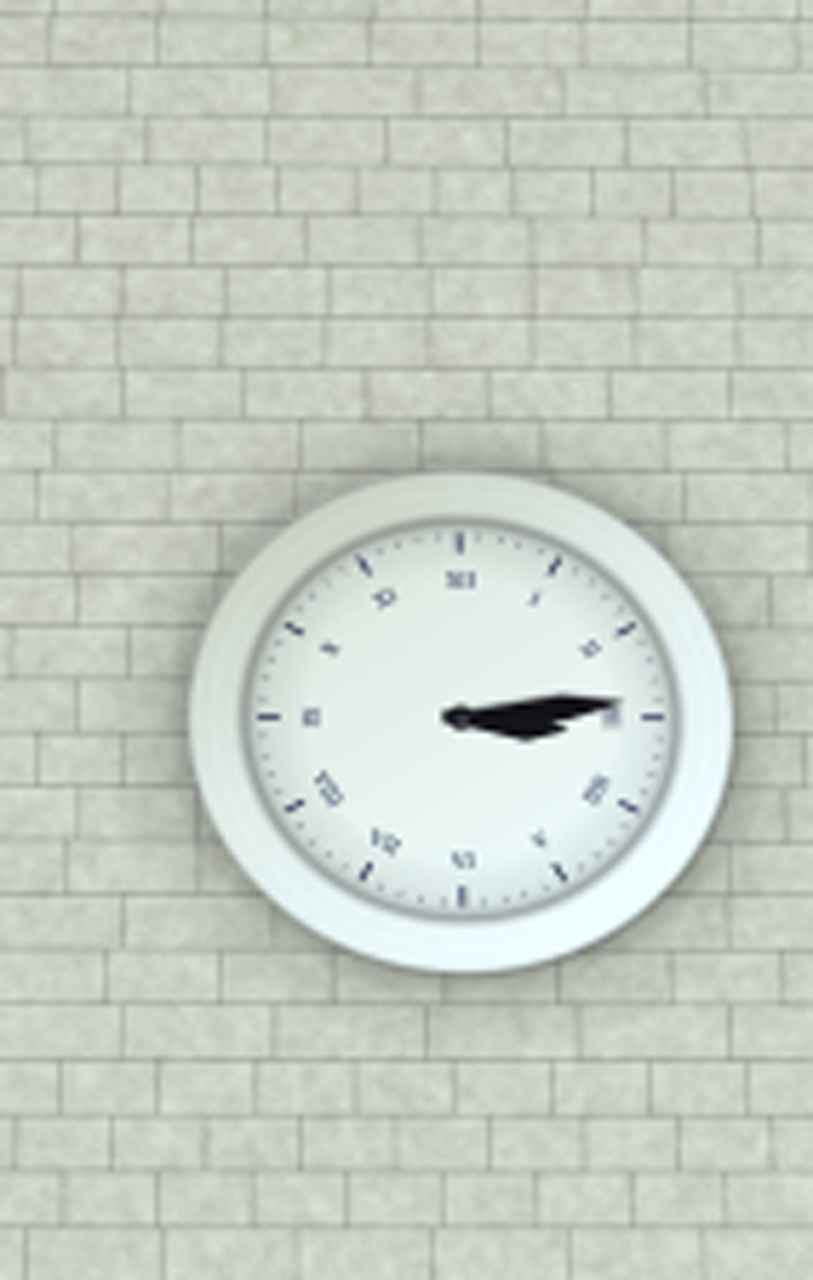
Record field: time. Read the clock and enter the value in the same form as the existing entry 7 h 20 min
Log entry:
3 h 14 min
